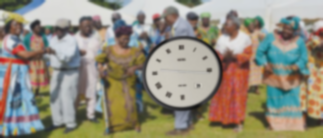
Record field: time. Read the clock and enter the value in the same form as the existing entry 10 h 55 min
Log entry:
9 h 16 min
